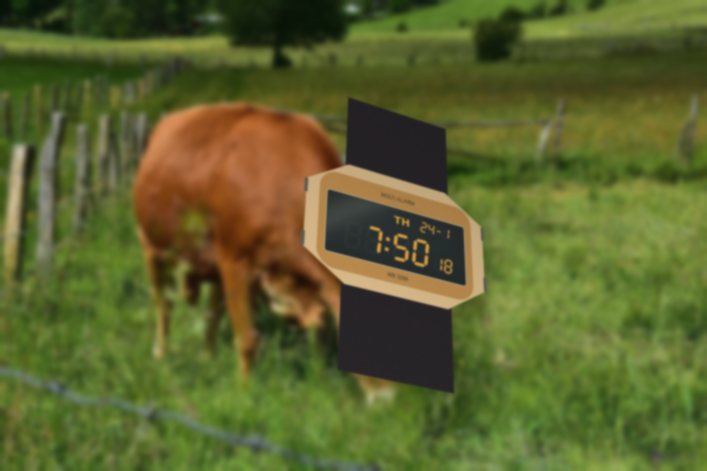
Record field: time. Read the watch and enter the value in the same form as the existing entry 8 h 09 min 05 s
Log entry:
7 h 50 min 18 s
